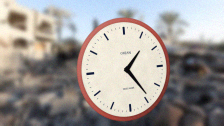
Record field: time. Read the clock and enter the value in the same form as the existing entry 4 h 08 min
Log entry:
1 h 24 min
